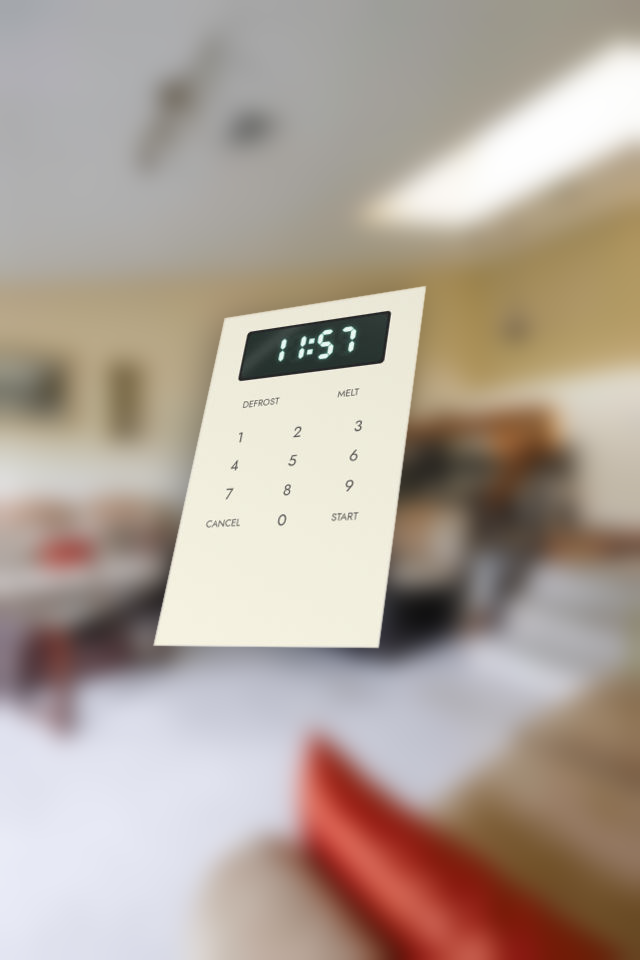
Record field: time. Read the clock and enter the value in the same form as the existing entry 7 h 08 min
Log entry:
11 h 57 min
